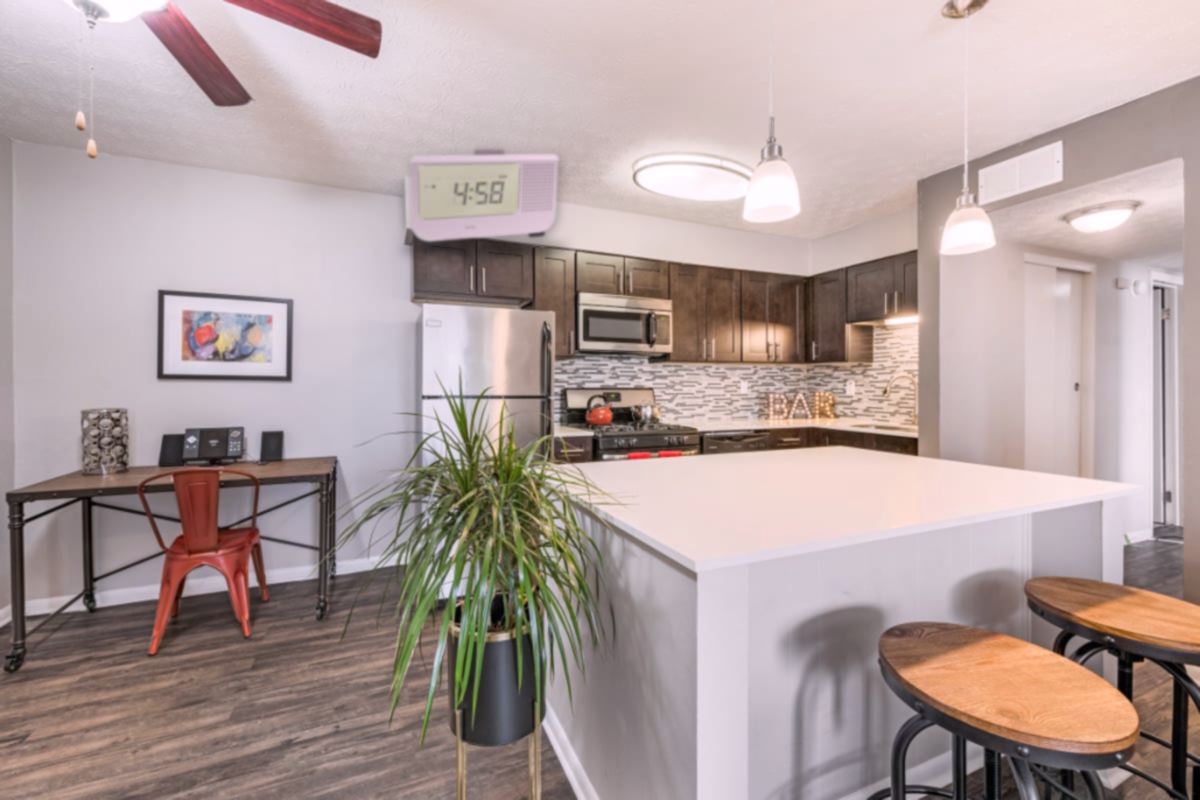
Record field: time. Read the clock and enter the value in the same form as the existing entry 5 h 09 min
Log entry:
4 h 58 min
